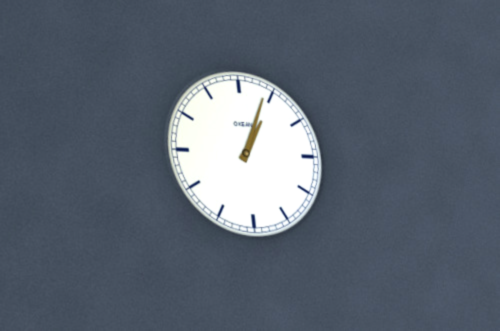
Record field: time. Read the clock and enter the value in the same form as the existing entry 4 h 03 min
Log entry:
1 h 04 min
